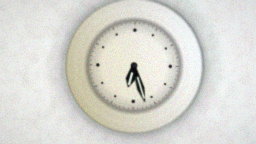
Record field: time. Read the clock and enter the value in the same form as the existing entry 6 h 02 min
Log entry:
6 h 27 min
